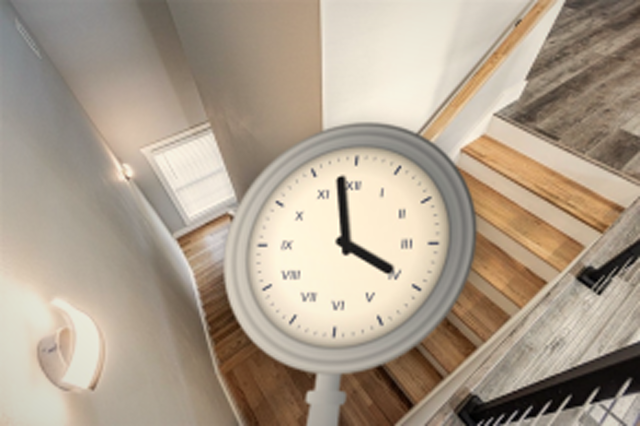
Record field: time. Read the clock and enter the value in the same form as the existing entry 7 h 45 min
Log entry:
3 h 58 min
